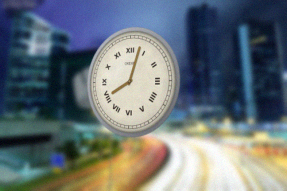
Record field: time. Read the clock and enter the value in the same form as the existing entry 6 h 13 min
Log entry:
8 h 03 min
